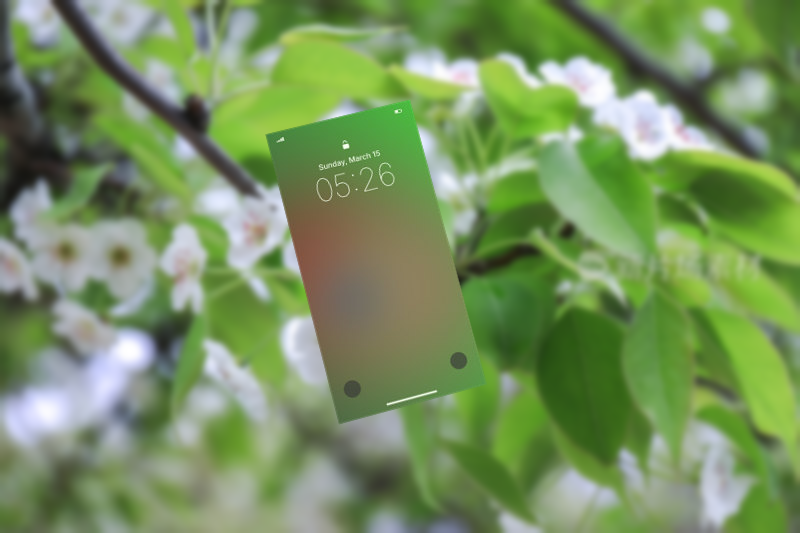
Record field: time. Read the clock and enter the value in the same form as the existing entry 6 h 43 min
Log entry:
5 h 26 min
